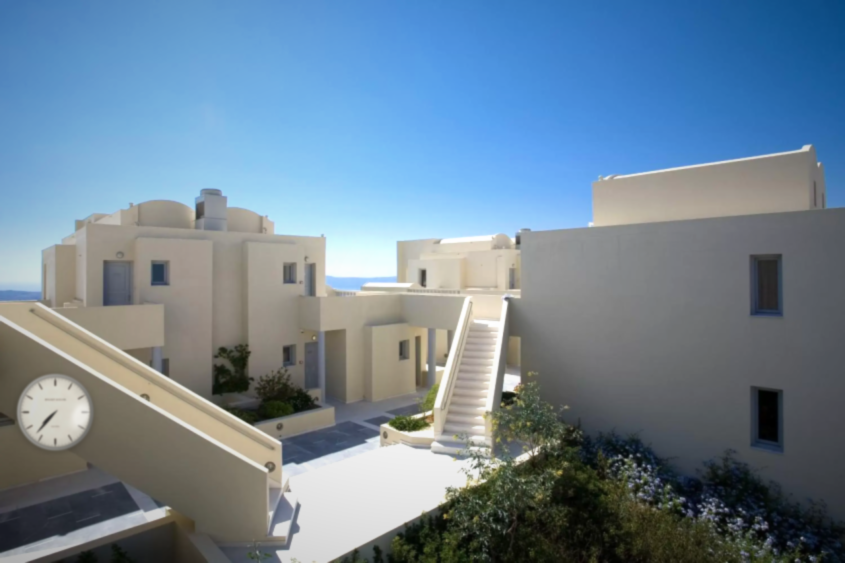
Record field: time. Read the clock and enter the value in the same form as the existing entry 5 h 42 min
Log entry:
7 h 37 min
